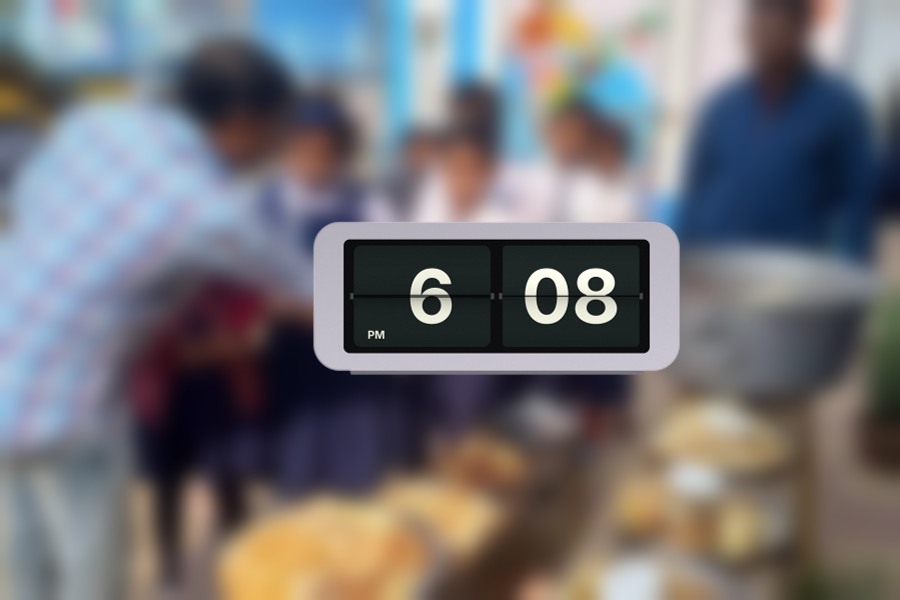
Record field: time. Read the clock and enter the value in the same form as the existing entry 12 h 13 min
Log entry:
6 h 08 min
